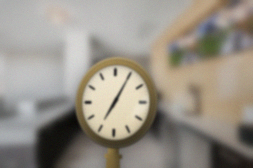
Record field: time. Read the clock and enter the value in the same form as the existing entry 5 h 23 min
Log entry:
7 h 05 min
